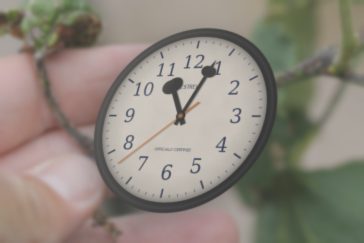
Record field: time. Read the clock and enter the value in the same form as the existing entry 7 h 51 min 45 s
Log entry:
11 h 03 min 38 s
